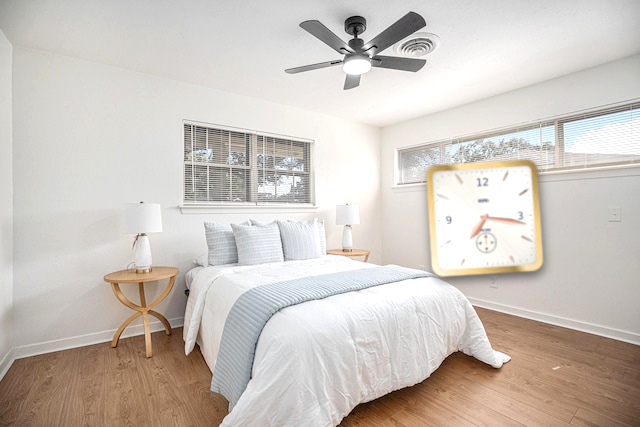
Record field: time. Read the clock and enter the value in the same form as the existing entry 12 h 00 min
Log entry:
7 h 17 min
